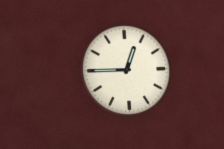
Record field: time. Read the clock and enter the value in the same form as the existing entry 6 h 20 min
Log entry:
12 h 45 min
